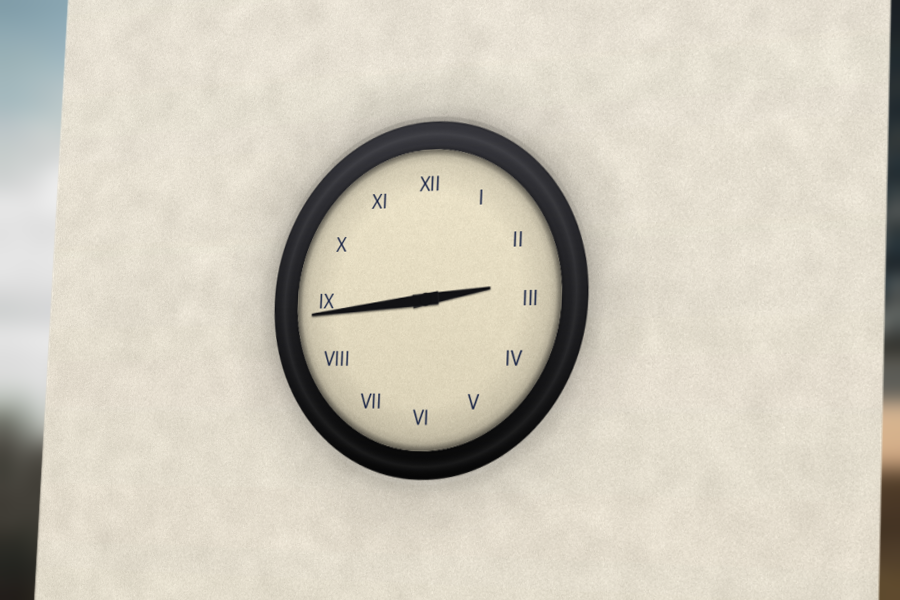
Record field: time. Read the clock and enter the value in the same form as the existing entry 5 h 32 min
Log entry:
2 h 44 min
